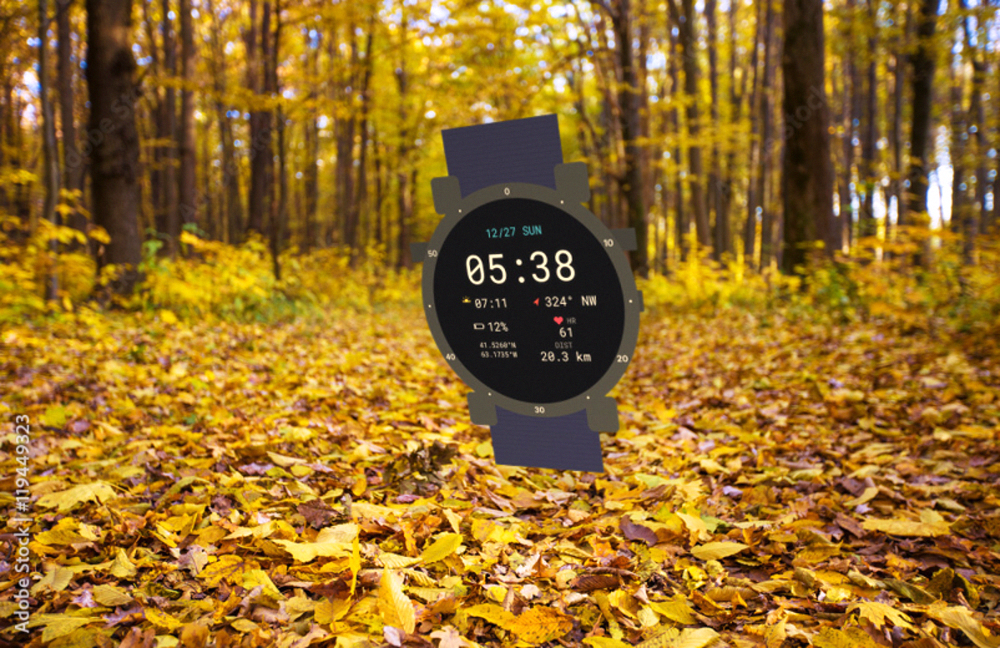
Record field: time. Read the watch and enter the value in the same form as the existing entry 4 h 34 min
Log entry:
5 h 38 min
